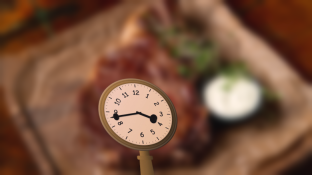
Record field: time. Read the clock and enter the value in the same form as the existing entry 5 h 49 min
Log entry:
3 h 43 min
